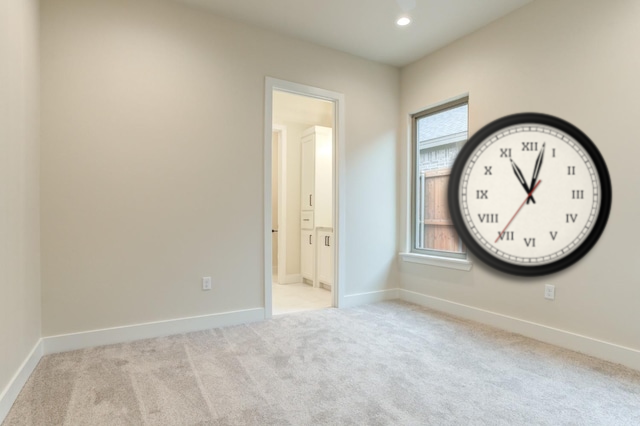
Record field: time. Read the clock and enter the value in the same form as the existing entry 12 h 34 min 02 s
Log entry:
11 h 02 min 36 s
